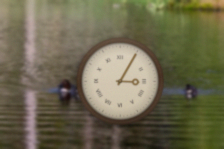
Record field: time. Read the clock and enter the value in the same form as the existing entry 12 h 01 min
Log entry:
3 h 05 min
